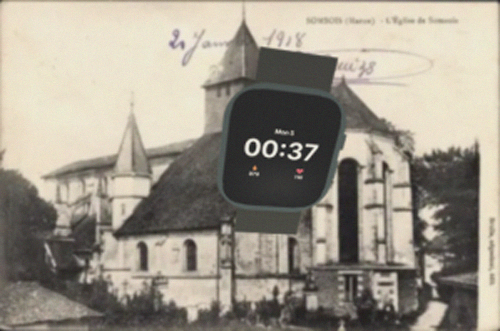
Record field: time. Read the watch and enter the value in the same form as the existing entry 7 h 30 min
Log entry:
0 h 37 min
